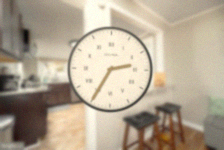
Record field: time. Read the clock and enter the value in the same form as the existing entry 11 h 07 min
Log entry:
2 h 35 min
